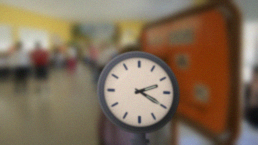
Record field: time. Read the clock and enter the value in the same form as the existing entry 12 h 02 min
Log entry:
2 h 20 min
